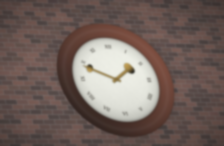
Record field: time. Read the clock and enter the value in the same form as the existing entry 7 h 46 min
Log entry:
1 h 49 min
